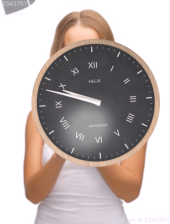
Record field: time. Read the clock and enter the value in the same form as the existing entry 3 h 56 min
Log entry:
9 h 48 min
